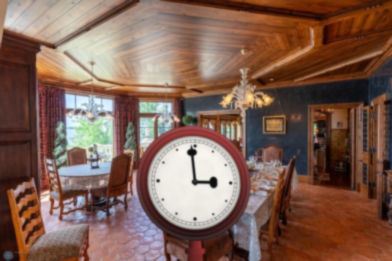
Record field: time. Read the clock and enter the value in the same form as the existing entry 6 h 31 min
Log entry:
2 h 59 min
